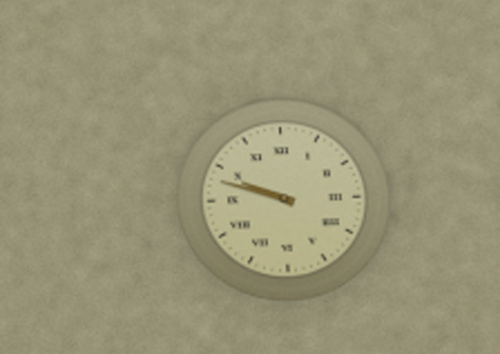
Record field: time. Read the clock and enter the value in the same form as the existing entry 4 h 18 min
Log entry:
9 h 48 min
